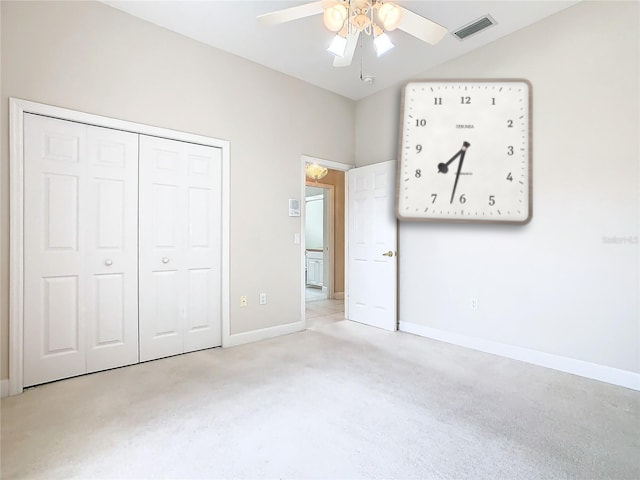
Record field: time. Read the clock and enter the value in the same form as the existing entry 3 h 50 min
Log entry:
7 h 32 min
